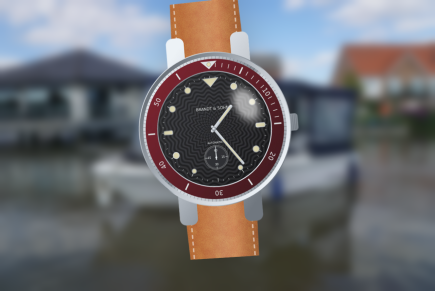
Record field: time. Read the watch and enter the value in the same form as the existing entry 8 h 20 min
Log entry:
1 h 24 min
